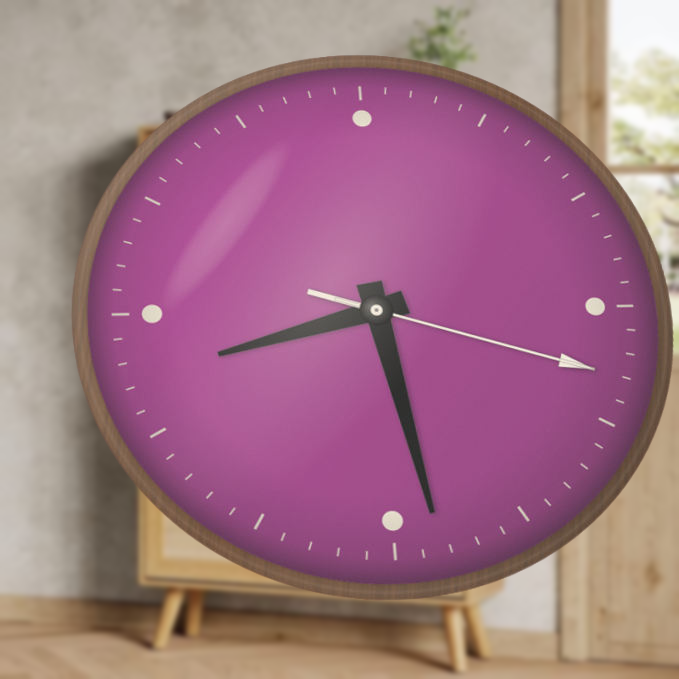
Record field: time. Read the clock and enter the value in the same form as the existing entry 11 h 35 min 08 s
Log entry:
8 h 28 min 18 s
